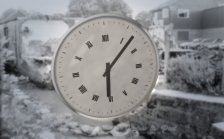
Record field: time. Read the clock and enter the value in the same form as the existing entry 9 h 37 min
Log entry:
6 h 07 min
